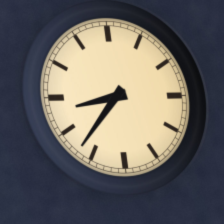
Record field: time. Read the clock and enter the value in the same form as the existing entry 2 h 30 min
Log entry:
8 h 37 min
